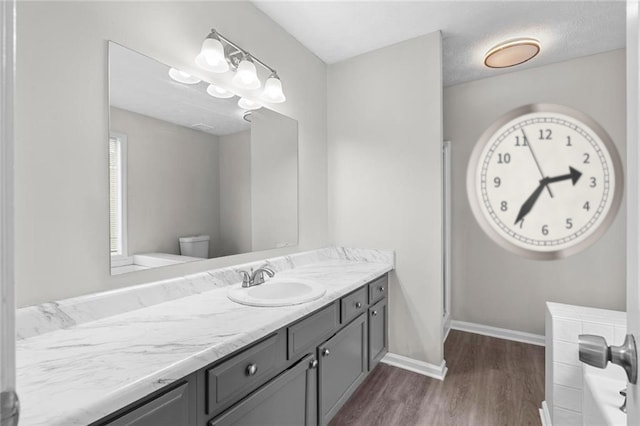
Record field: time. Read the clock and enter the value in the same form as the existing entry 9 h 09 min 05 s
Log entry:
2 h 35 min 56 s
